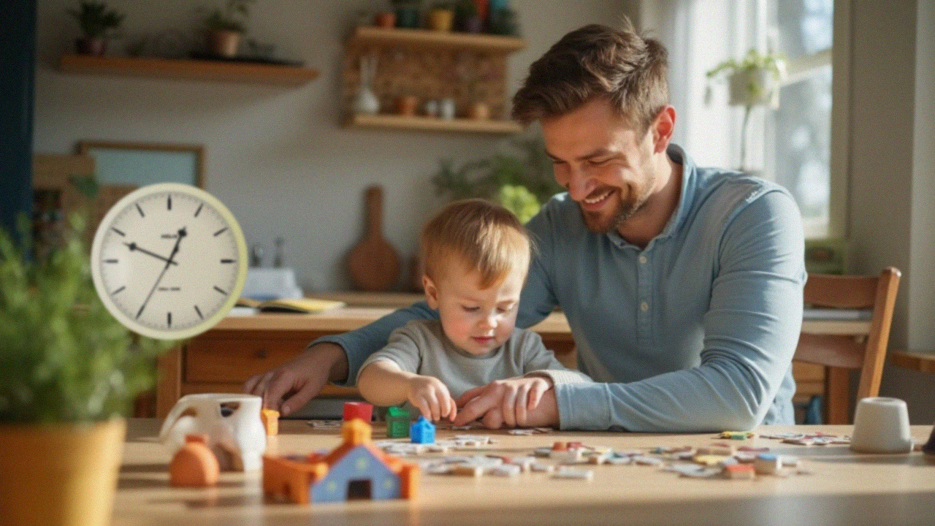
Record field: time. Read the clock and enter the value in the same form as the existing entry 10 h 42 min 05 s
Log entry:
12 h 48 min 35 s
